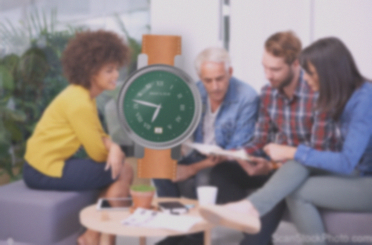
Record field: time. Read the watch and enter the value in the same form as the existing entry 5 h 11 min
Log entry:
6 h 47 min
